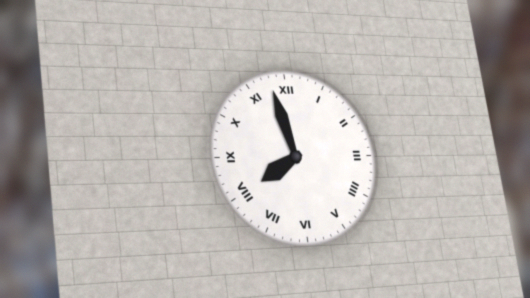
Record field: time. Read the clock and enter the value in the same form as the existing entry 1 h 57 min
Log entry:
7 h 58 min
